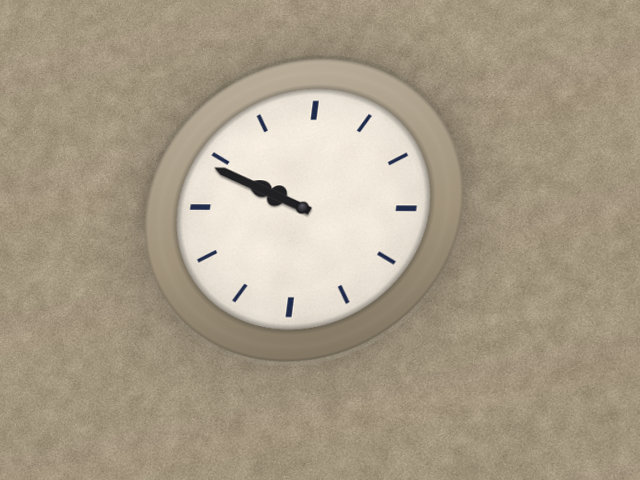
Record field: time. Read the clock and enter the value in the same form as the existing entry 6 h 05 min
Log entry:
9 h 49 min
